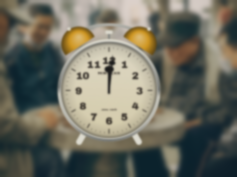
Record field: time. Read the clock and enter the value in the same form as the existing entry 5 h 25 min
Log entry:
12 h 01 min
